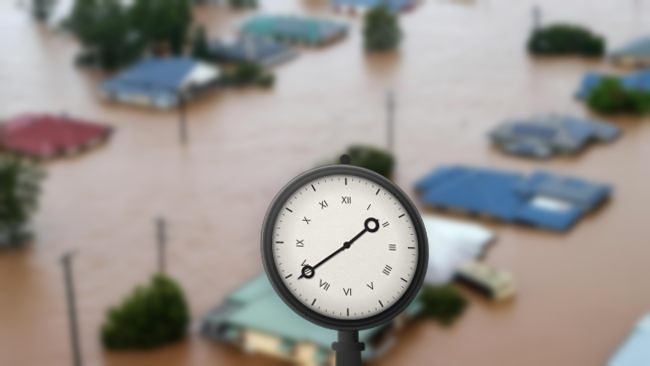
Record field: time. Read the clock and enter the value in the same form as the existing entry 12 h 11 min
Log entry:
1 h 39 min
